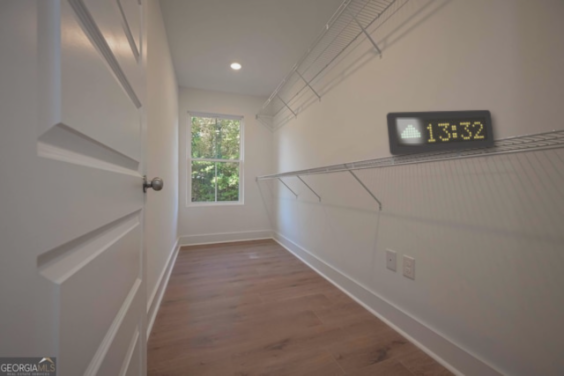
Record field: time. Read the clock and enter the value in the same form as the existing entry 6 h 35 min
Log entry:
13 h 32 min
